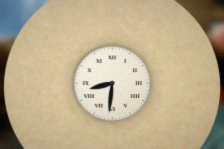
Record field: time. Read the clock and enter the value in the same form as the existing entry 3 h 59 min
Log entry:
8 h 31 min
